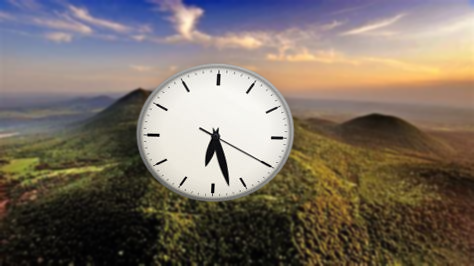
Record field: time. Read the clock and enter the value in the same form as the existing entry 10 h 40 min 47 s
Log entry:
6 h 27 min 20 s
